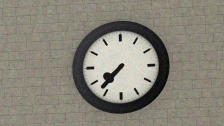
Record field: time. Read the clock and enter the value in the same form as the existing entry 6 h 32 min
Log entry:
7 h 37 min
